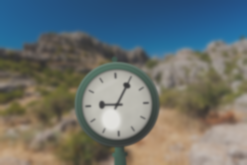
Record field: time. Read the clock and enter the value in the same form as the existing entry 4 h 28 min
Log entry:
9 h 05 min
